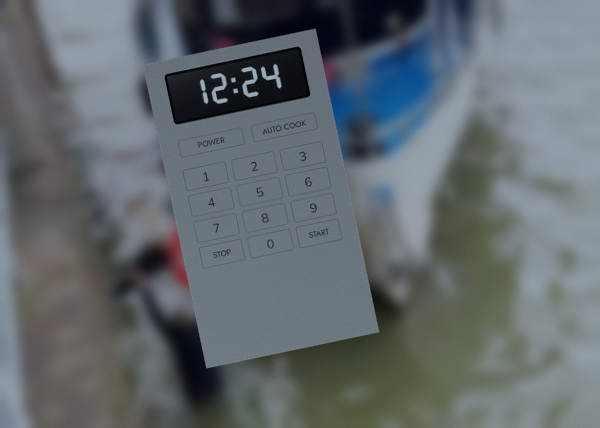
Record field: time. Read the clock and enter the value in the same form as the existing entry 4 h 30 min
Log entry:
12 h 24 min
